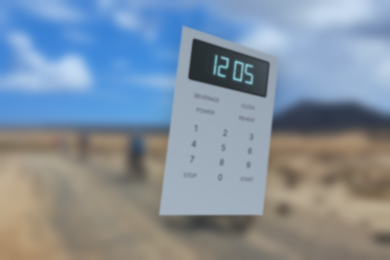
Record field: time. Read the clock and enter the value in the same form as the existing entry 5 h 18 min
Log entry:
12 h 05 min
